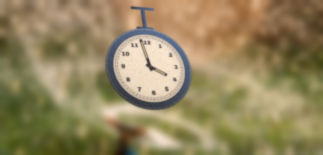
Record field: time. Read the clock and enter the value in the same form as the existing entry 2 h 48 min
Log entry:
3 h 58 min
